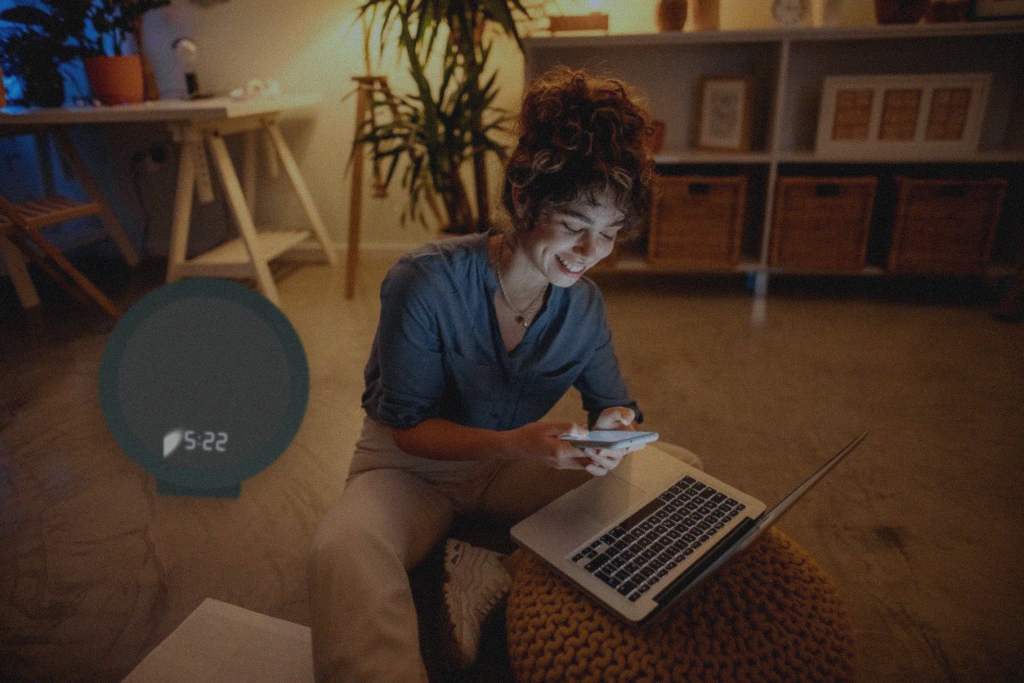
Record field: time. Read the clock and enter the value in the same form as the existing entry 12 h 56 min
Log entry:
5 h 22 min
